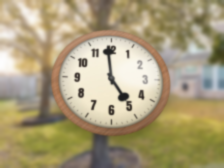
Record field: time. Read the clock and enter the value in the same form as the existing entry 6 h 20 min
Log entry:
4 h 59 min
